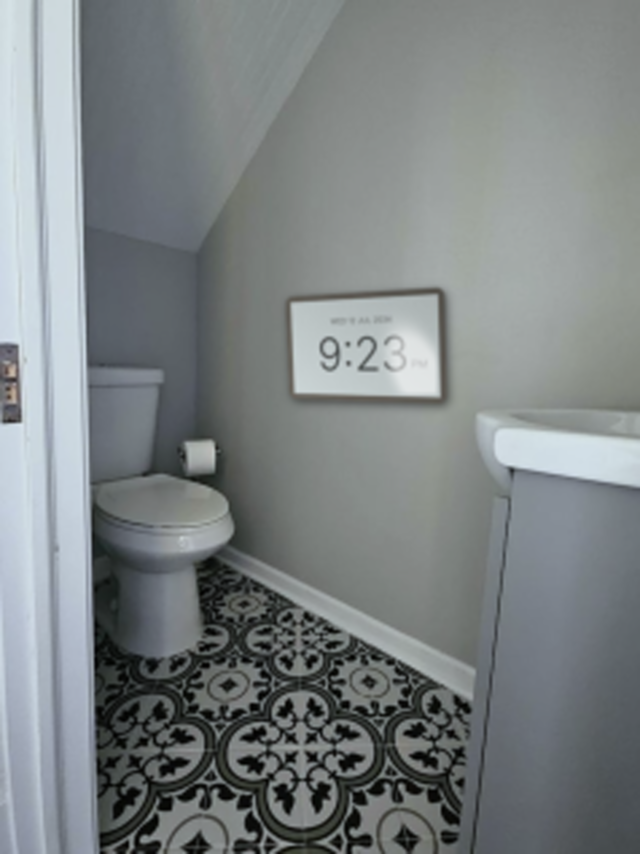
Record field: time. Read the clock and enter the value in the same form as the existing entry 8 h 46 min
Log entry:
9 h 23 min
